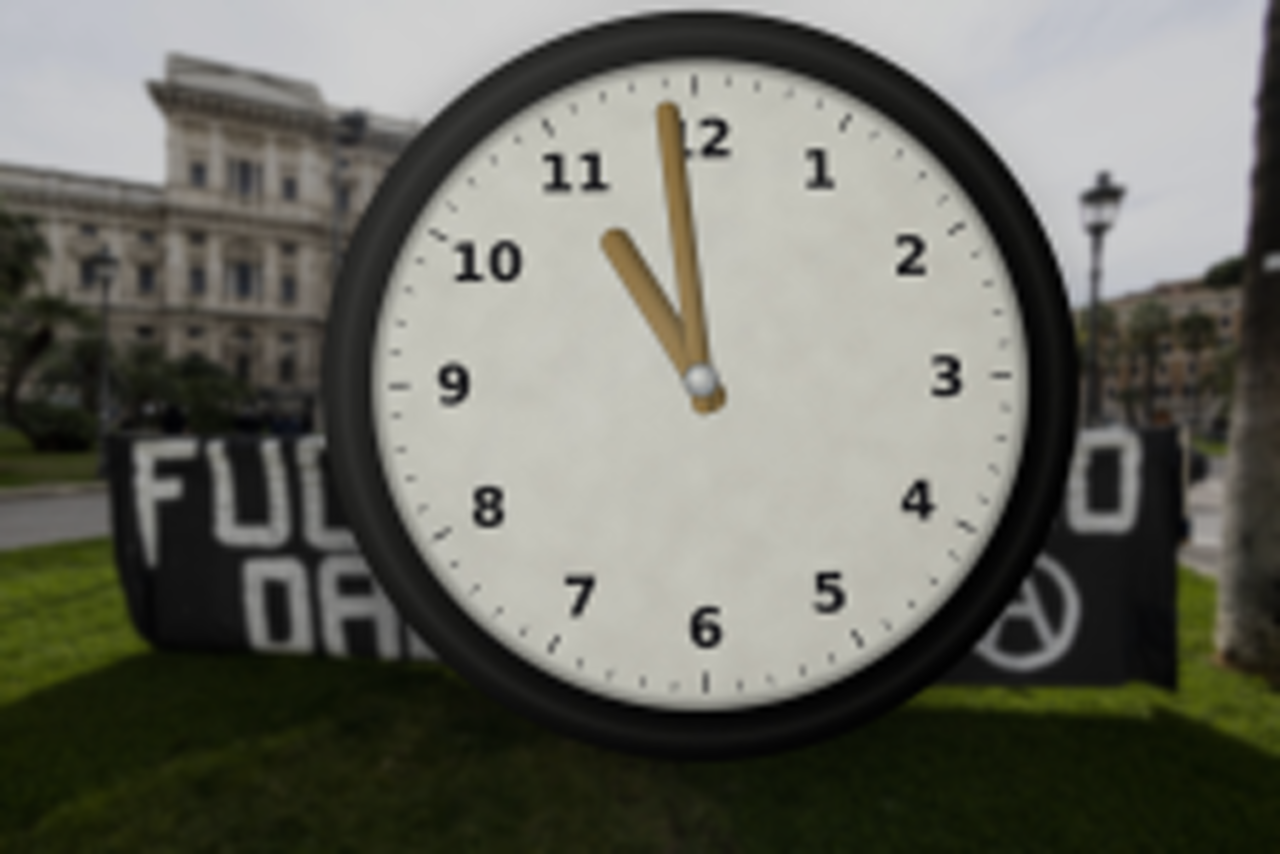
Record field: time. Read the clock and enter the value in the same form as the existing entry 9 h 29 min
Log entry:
10 h 59 min
